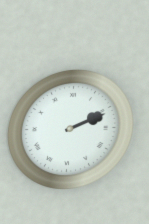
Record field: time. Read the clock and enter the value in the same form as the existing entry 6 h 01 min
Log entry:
2 h 11 min
